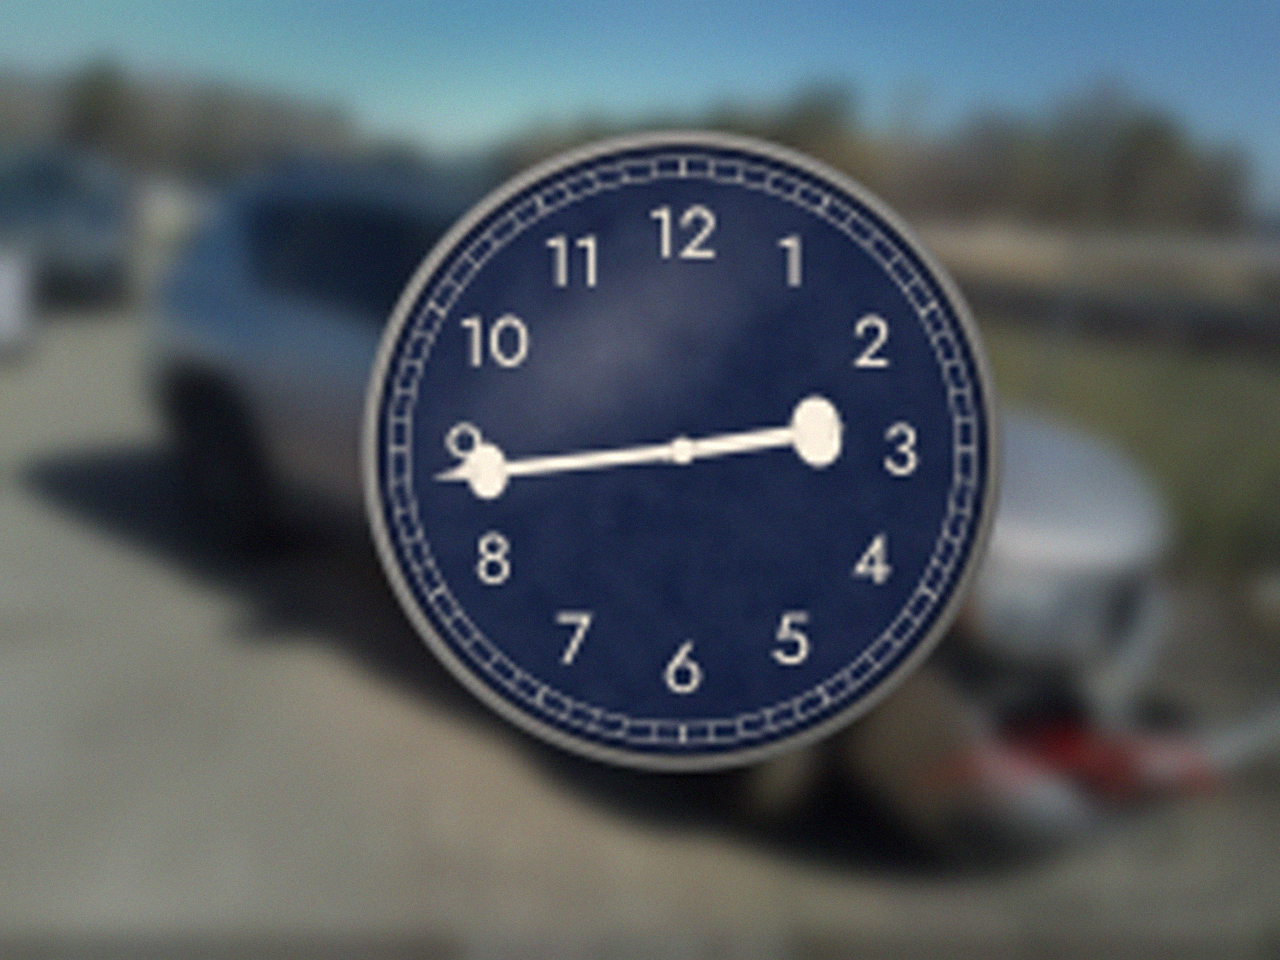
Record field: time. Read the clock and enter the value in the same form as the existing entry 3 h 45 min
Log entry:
2 h 44 min
